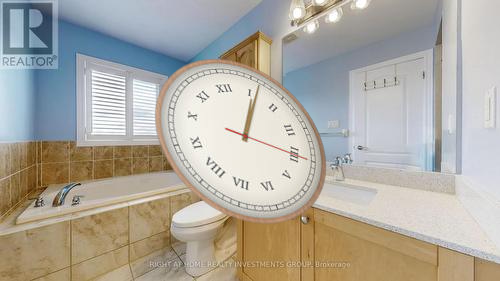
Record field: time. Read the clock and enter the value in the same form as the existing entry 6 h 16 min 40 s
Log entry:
1 h 06 min 20 s
